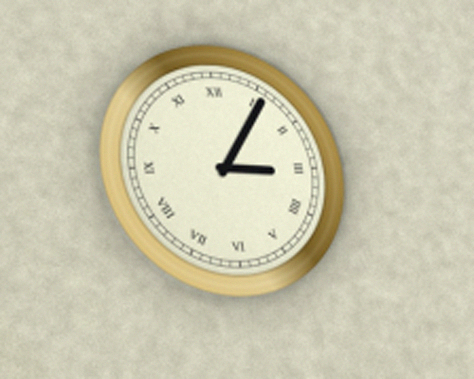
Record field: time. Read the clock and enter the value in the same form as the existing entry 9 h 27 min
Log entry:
3 h 06 min
